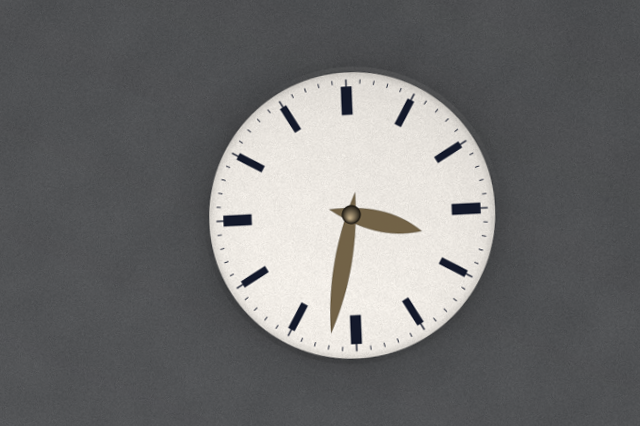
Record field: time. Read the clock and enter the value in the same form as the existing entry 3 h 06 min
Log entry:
3 h 32 min
